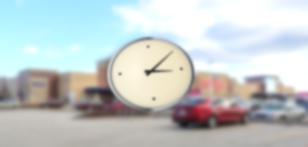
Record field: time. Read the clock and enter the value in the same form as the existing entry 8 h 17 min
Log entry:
3 h 08 min
